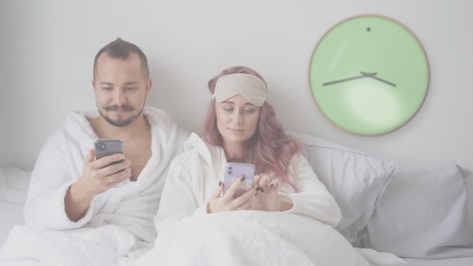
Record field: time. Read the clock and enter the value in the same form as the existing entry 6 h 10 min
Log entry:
3 h 43 min
